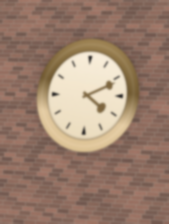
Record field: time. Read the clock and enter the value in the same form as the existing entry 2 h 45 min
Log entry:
4 h 11 min
